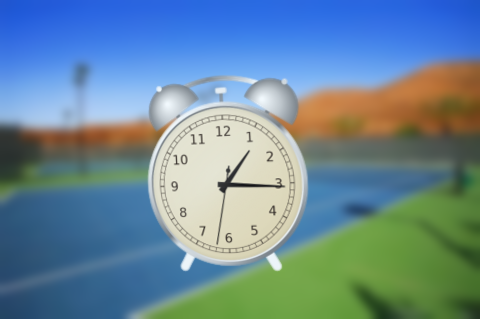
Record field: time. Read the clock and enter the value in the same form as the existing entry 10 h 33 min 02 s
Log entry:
1 h 15 min 32 s
